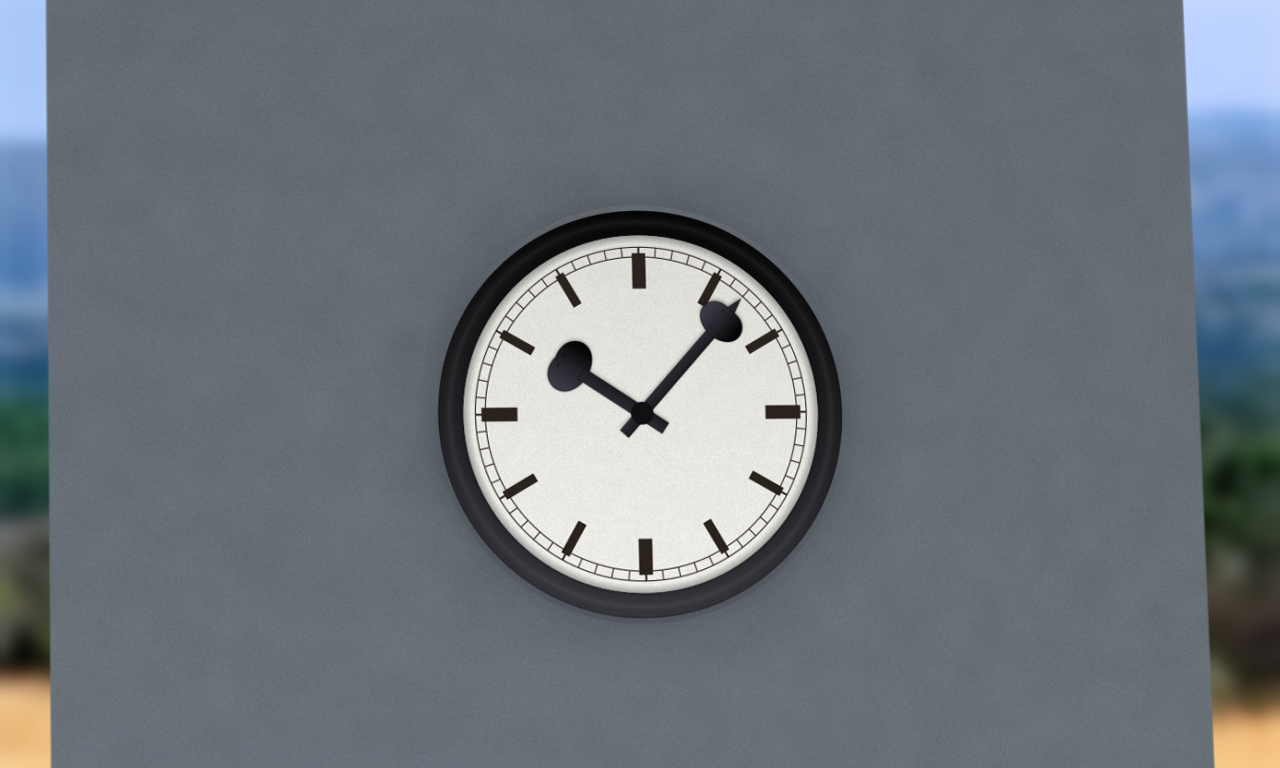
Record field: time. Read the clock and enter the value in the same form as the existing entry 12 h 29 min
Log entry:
10 h 07 min
